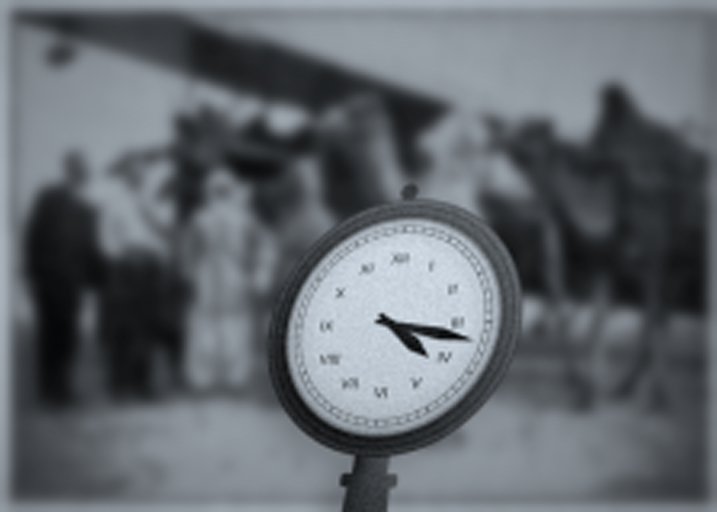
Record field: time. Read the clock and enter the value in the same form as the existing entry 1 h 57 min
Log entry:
4 h 17 min
